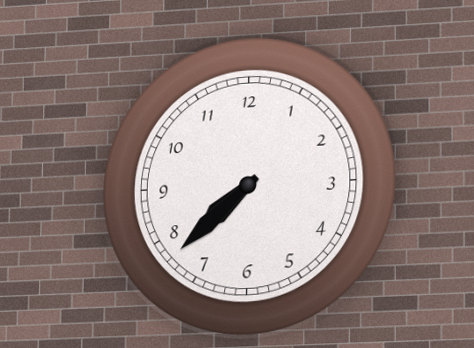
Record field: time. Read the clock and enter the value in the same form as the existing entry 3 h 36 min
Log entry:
7 h 38 min
